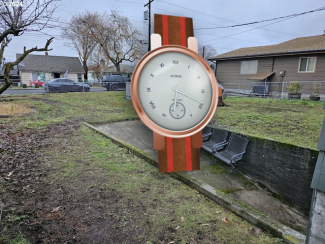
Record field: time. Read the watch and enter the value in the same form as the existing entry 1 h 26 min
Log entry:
6 h 19 min
